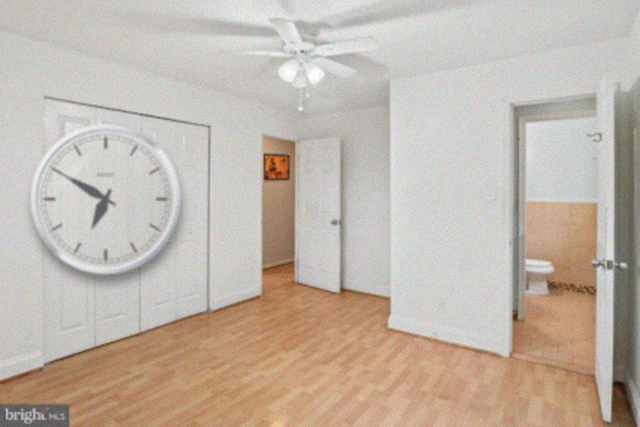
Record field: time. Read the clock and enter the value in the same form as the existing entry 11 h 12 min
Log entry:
6 h 50 min
